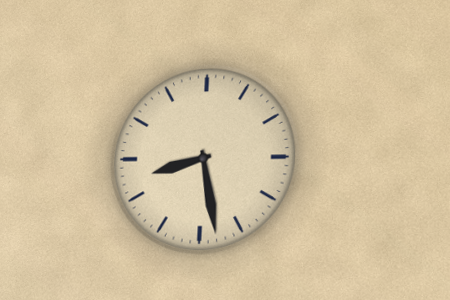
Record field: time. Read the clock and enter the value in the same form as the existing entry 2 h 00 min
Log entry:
8 h 28 min
